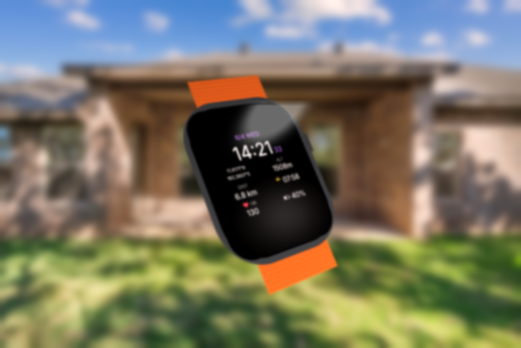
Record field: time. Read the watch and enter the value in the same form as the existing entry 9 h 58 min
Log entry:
14 h 21 min
